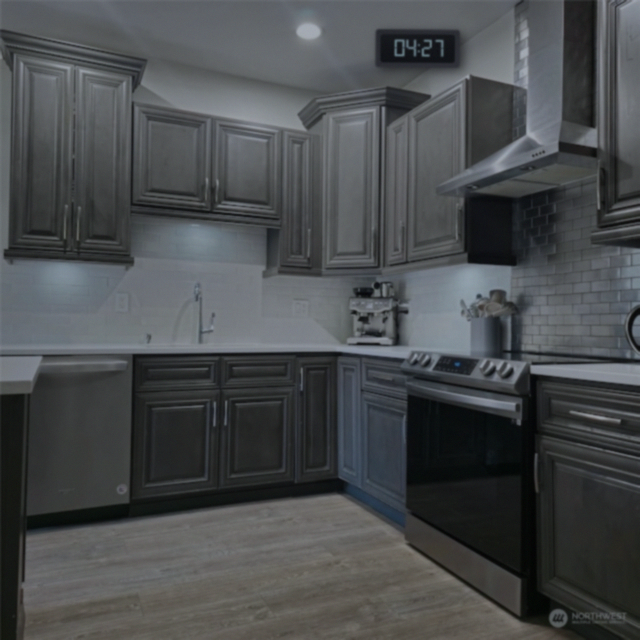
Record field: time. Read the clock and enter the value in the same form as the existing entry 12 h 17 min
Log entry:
4 h 27 min
